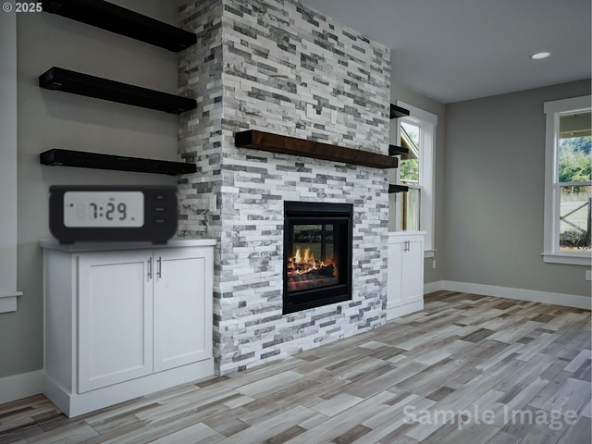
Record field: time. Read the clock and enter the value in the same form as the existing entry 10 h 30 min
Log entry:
7 h 29 min
